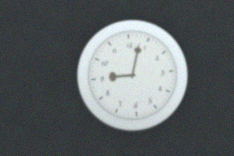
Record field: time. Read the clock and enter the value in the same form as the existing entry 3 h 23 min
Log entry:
9 h 03 min
